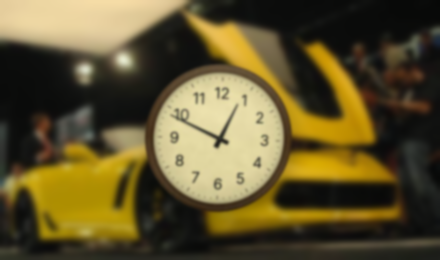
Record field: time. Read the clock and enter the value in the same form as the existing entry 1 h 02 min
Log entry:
12 h 49 min
